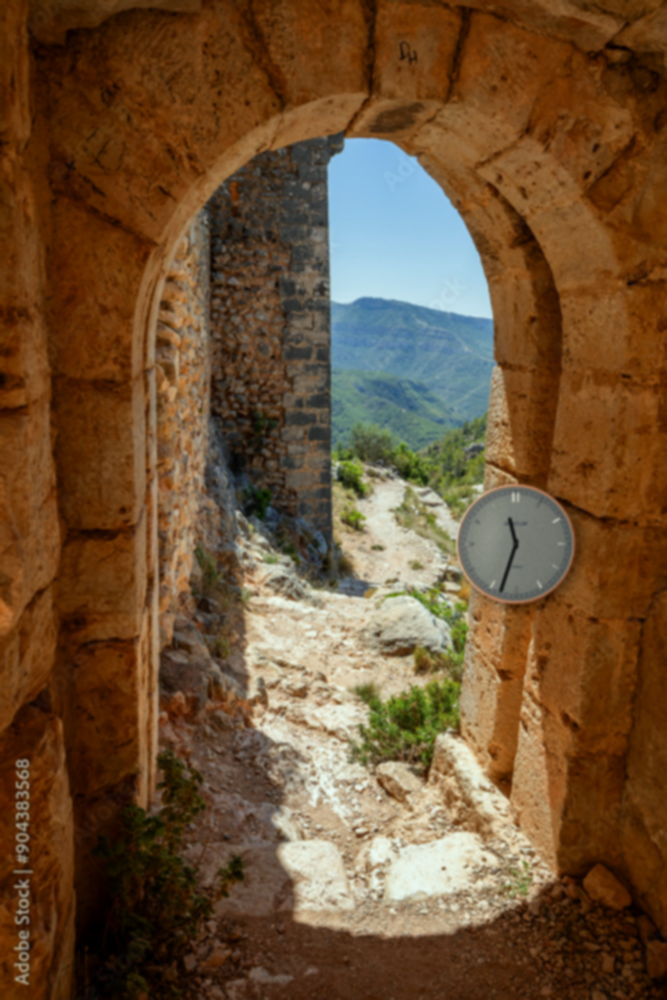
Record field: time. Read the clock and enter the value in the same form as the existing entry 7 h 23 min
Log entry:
11 h 33 min
